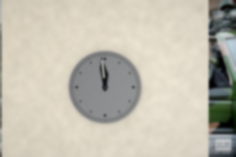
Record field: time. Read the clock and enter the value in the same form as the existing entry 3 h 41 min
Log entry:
11 h 59 min
